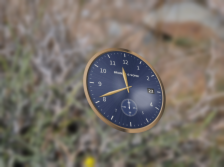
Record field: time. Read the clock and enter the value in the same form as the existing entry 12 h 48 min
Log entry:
11 h 41 min
